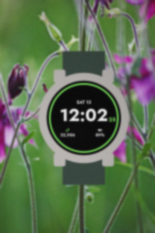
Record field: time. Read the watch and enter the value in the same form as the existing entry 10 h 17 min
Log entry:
12 h 02 min
